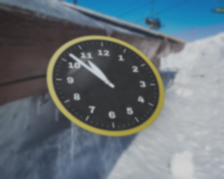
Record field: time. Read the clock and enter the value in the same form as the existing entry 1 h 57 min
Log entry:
10 h 52 min
